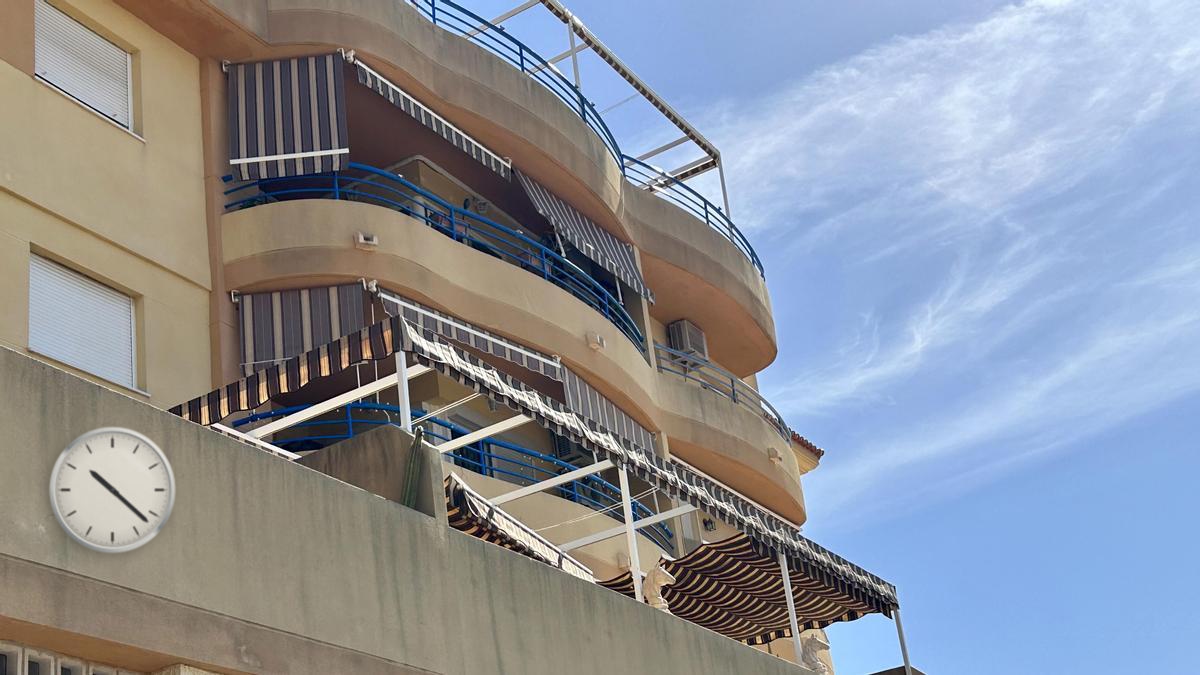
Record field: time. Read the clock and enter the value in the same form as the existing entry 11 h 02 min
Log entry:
10 h 22 min
